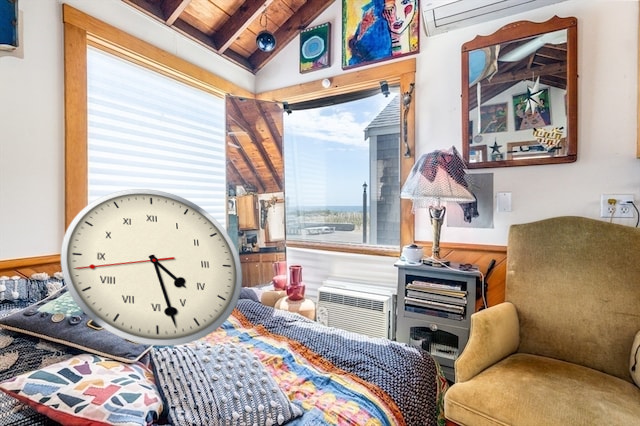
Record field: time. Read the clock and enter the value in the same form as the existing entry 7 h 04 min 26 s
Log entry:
4 h 27 min 43 s
